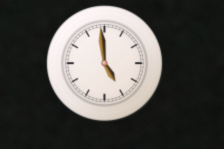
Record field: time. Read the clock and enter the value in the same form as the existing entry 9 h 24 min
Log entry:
4 h 59 min
